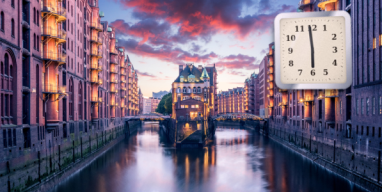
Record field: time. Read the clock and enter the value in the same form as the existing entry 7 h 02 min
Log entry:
5 h 59 min
